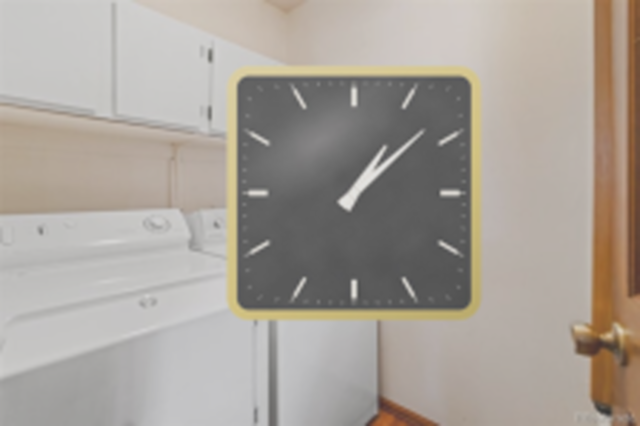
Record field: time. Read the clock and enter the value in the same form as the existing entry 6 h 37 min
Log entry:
1 h 08 min
